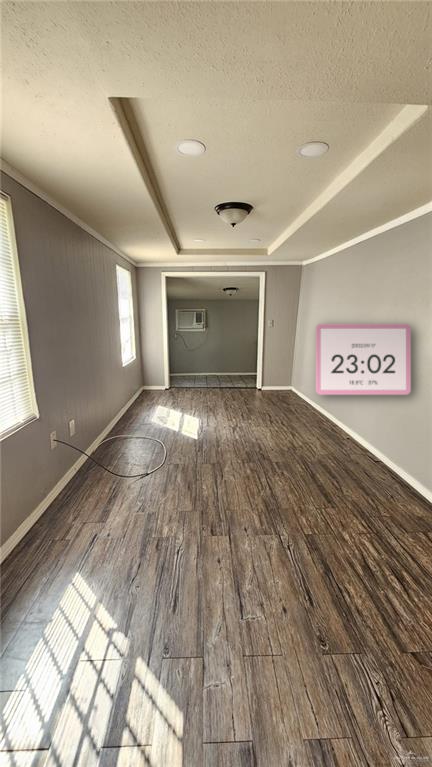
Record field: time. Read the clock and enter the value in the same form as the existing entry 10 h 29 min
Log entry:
23 h 02 min
